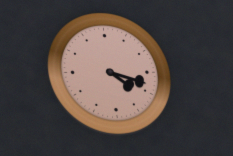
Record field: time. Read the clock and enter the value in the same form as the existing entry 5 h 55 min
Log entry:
4 h 18 min
